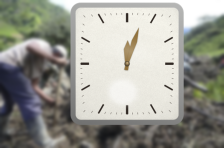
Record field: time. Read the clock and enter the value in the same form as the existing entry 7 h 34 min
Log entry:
12 h 03 min
